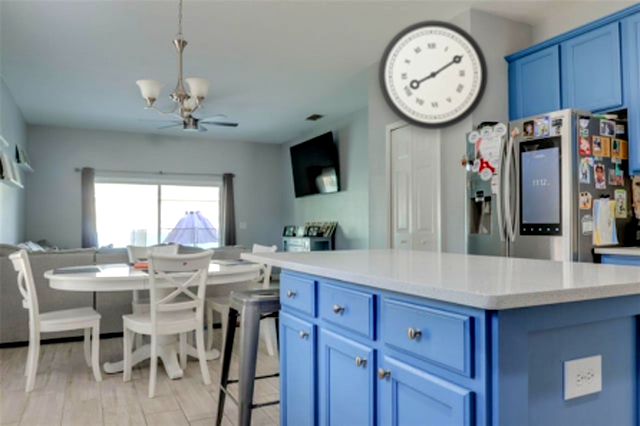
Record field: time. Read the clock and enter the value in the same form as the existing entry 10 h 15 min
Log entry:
8 h 10 min
